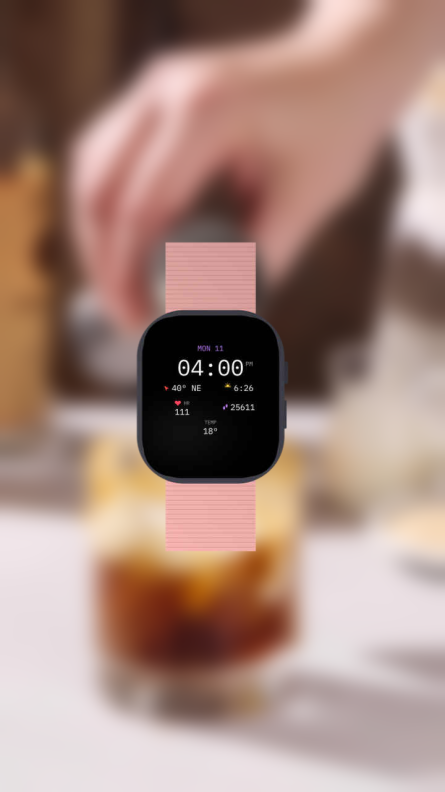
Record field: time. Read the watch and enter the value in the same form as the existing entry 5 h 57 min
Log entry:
4 h 00 min
